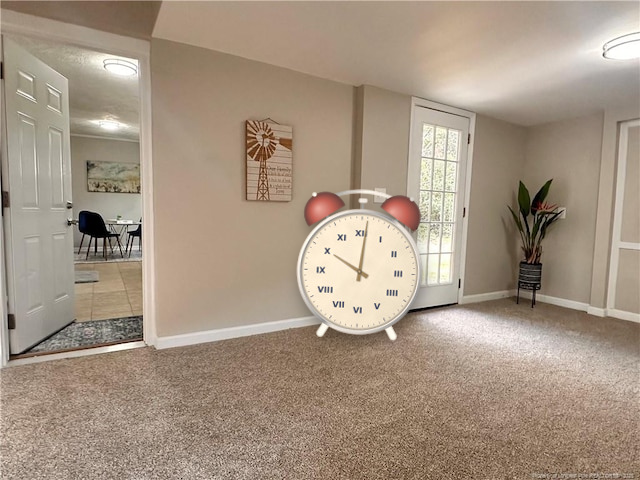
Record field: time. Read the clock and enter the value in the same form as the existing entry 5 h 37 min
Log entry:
10 h 01 min
